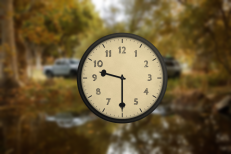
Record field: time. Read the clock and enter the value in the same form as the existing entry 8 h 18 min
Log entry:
9 h 30 min
